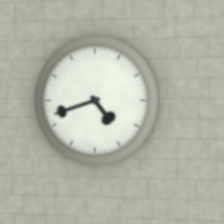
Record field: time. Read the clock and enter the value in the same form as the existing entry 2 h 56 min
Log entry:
4 h 42 min
